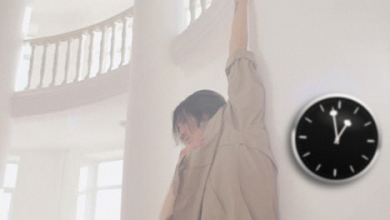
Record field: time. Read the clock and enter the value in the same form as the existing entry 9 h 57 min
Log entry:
12 h 58 min
